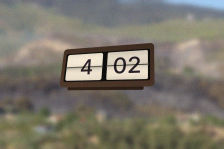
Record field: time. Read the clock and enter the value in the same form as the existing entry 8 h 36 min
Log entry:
4 h 02 min
